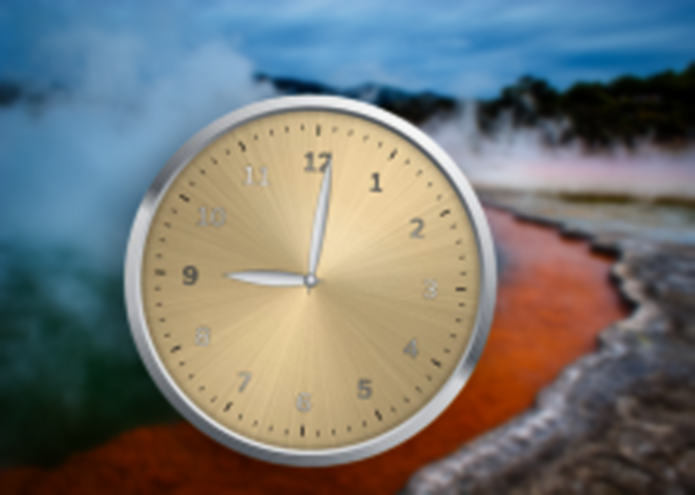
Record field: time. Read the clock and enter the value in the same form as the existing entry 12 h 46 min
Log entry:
9 h 01 min
